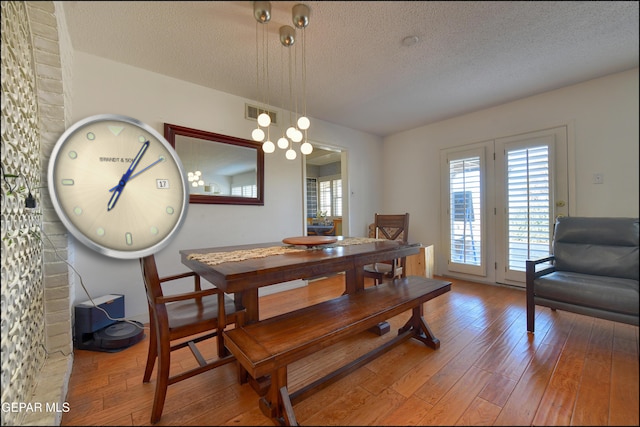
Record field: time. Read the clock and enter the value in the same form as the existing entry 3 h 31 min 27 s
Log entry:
7 h 06 min 10 s
